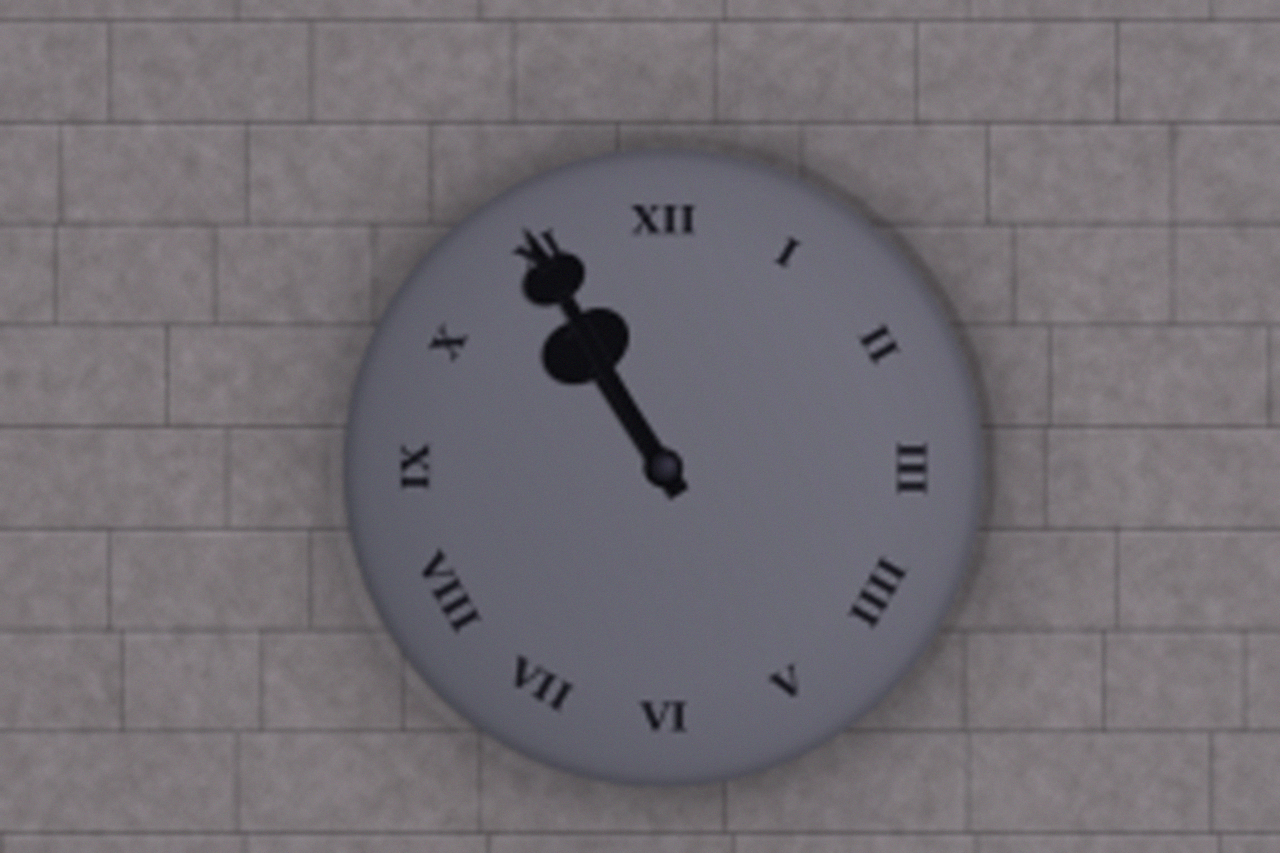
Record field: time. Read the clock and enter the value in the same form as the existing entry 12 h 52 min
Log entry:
10 h 55 min
